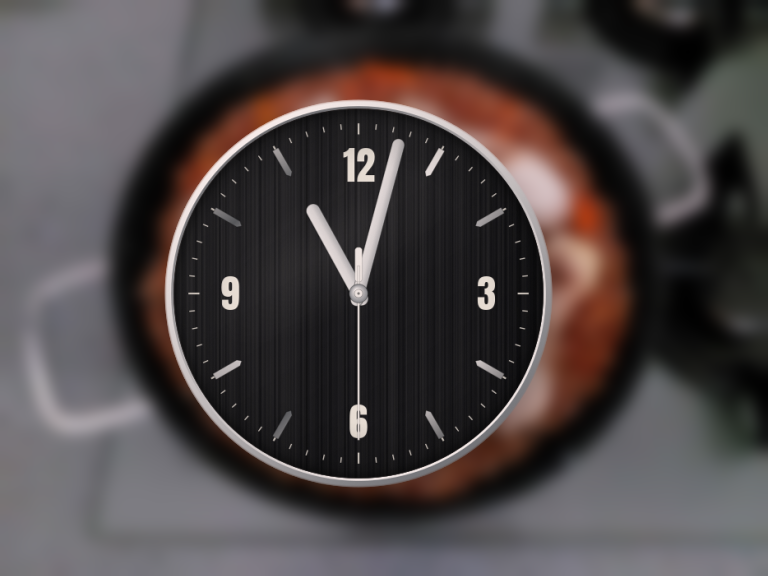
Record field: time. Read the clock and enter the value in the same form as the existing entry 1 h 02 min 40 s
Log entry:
11 h 02 min 30 s
